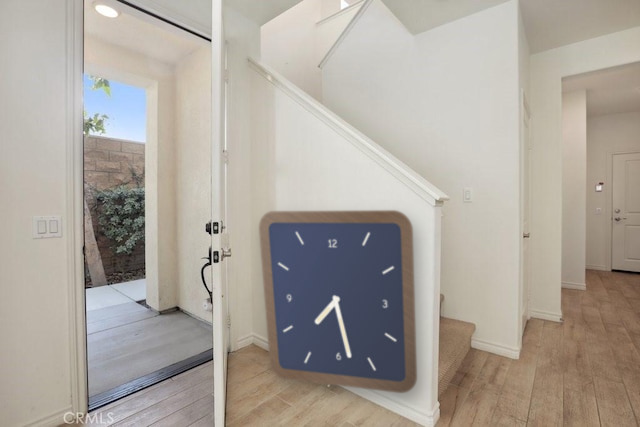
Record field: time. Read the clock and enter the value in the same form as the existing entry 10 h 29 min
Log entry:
7 h 28 min
